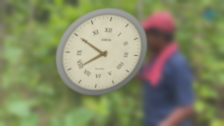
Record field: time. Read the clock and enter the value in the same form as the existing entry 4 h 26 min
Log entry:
7 h 50 min
